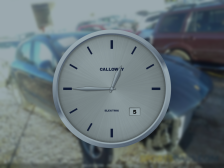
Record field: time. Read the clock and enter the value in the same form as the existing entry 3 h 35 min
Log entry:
12 h 45 min
